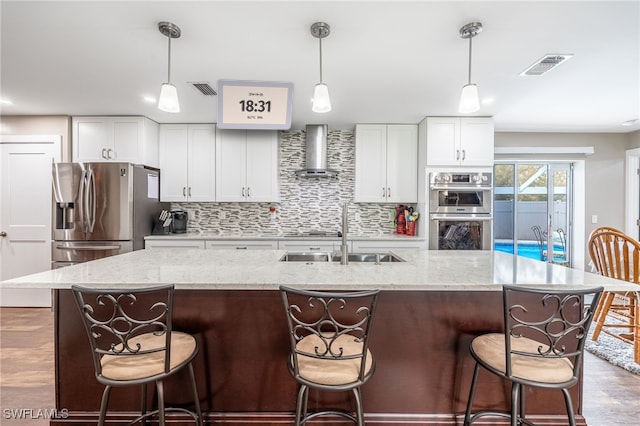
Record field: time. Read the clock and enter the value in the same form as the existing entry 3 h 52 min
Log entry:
18 h 31 min
